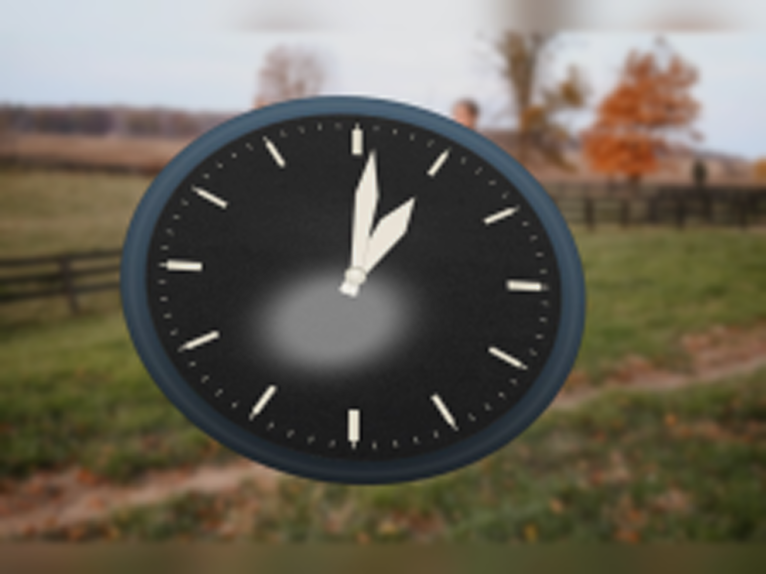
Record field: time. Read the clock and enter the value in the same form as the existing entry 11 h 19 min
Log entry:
1 h 01 min
